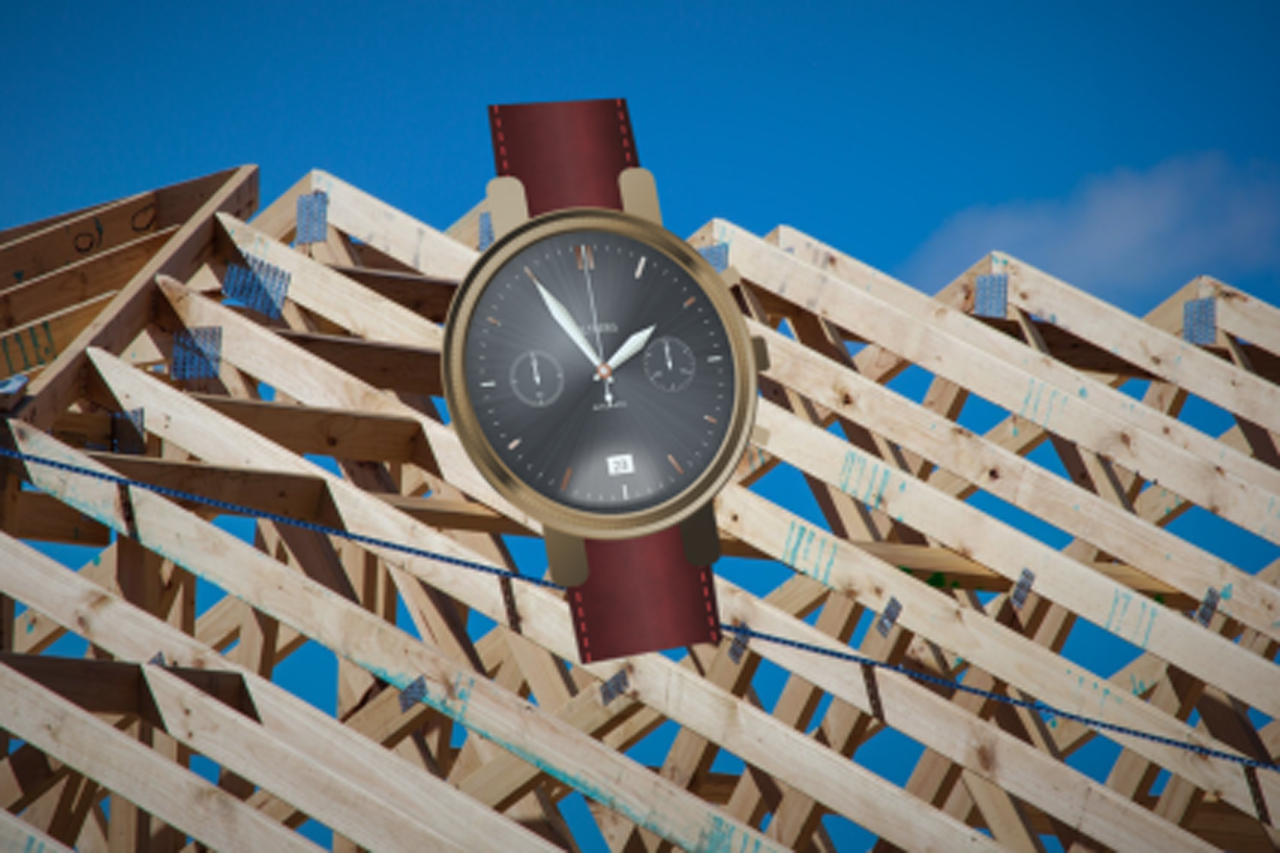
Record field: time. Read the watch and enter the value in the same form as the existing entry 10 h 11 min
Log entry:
1 h 55 min
